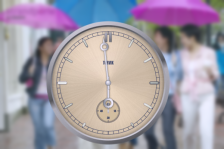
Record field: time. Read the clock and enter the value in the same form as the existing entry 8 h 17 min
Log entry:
5 h 59 min
